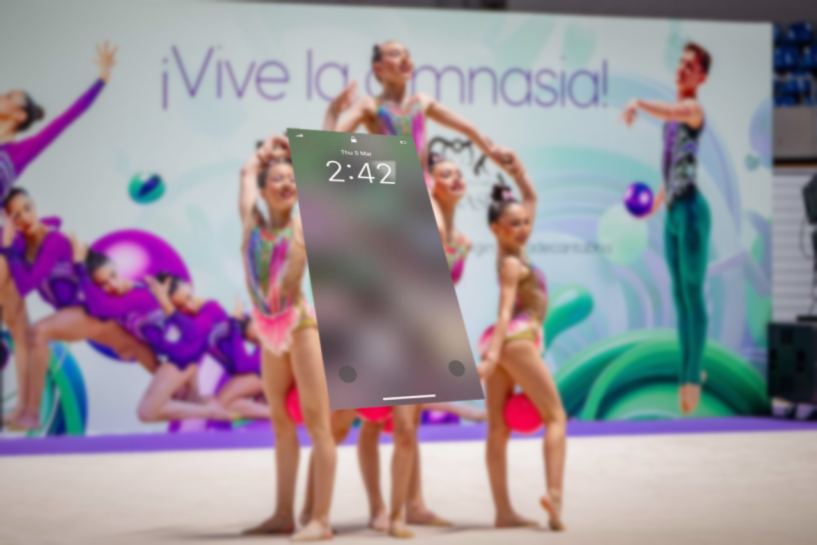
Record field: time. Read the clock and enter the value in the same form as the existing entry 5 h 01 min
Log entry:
2 h 42 min
